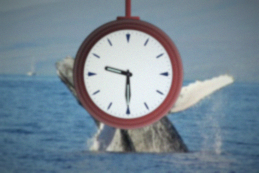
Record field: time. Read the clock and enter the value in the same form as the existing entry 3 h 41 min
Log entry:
9 h 30 min
